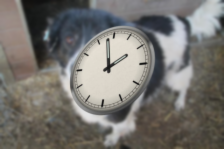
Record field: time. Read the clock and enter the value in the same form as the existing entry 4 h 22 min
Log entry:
1 h 58 min
